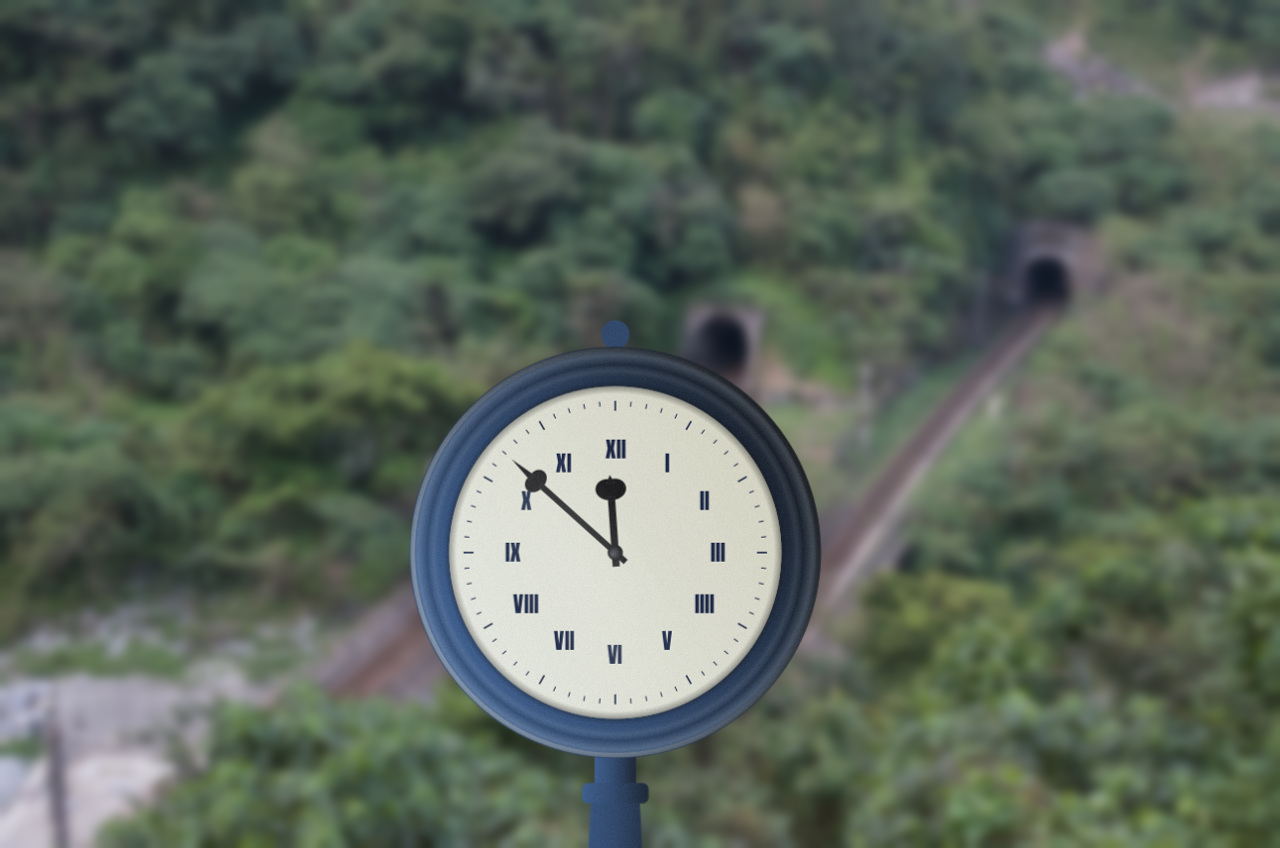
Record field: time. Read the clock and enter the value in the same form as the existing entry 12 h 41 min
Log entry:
11 h 52 min
